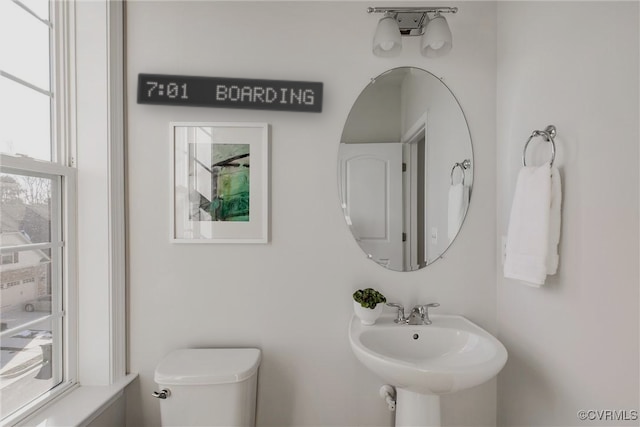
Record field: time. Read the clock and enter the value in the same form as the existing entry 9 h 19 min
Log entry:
7 h 01 min
